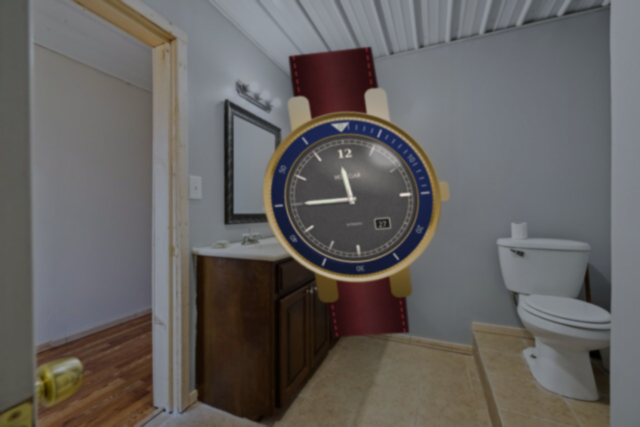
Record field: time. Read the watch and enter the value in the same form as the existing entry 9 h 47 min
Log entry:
11 h 45 min
